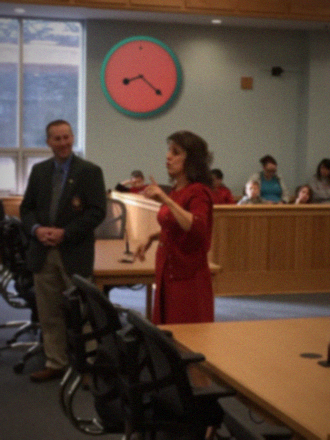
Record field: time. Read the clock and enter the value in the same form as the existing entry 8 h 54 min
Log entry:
8 h 22 min
